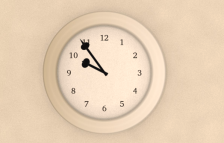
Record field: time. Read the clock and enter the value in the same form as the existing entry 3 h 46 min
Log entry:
9 h 54 min
